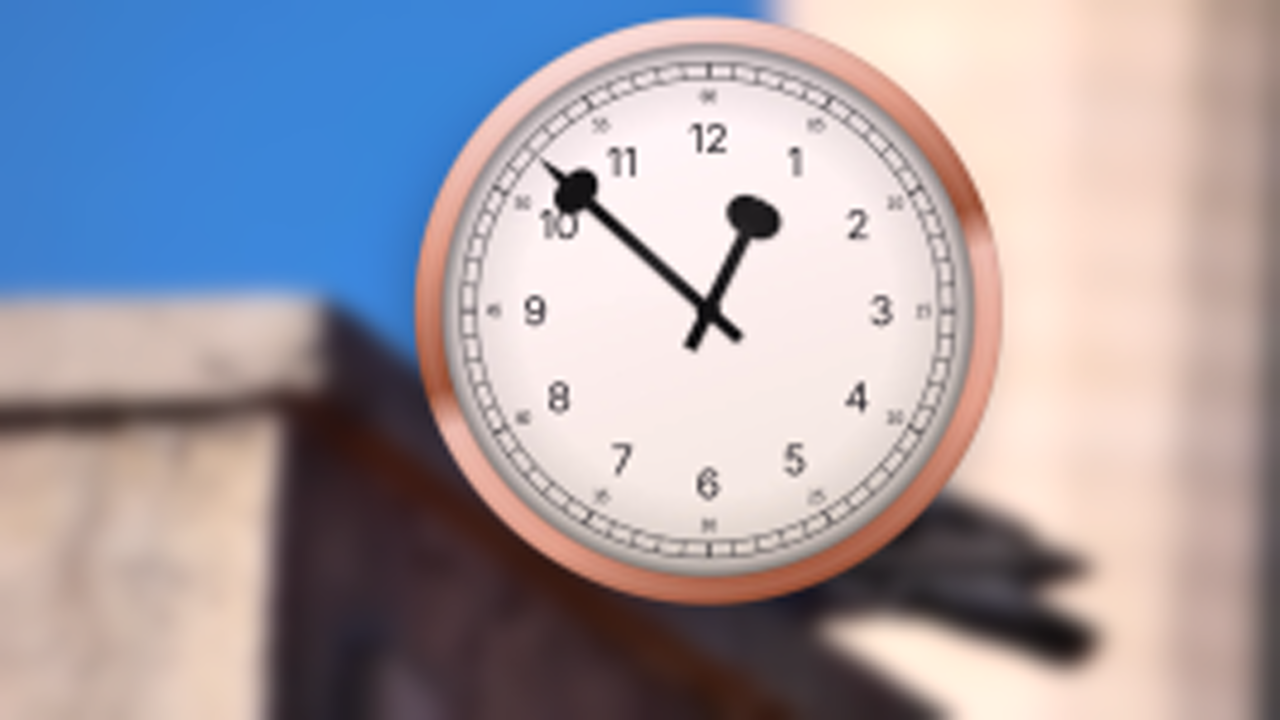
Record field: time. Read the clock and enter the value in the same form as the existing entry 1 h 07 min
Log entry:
12 h 52 min
